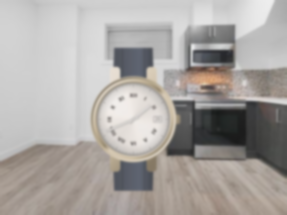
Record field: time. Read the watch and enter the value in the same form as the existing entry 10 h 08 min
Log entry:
1 h 41 min
